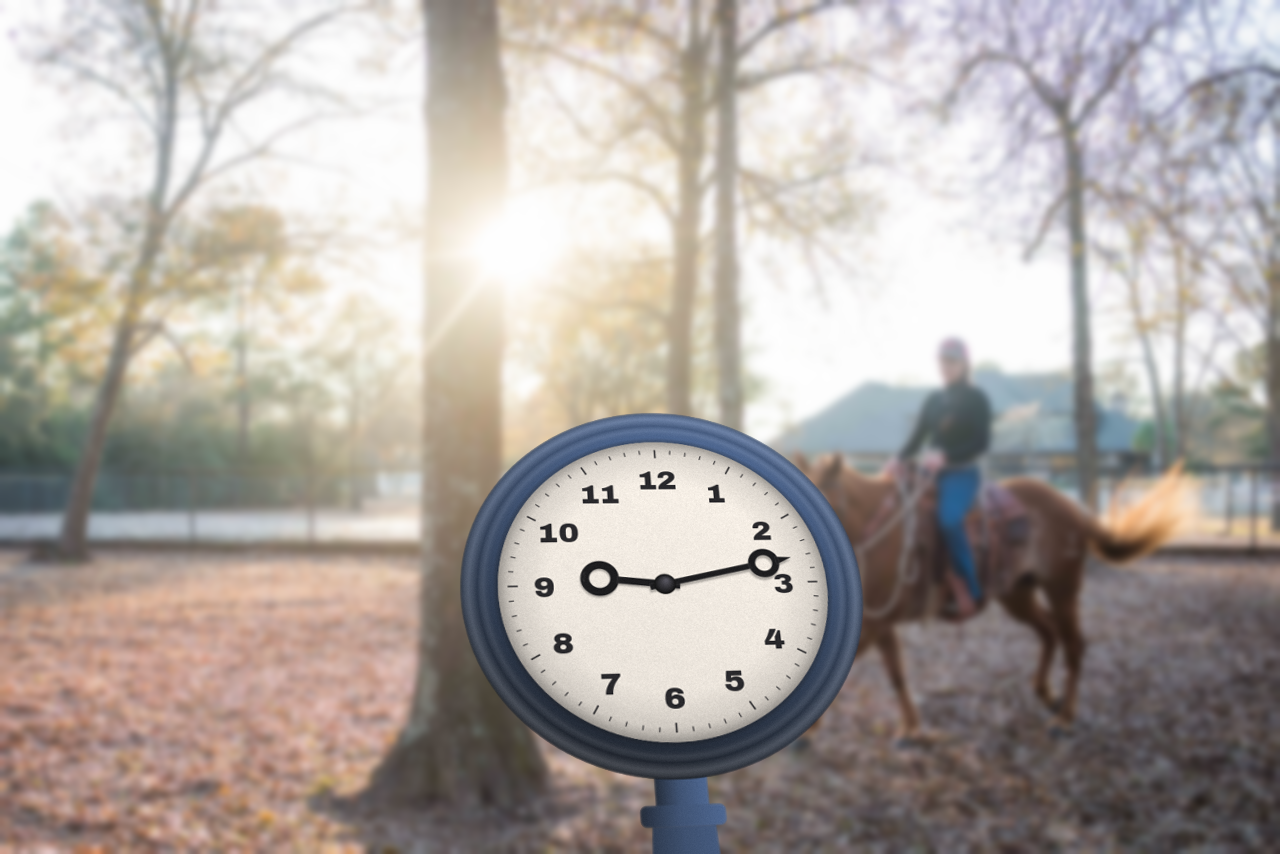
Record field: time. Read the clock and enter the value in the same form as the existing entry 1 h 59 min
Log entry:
9 h 13 min
